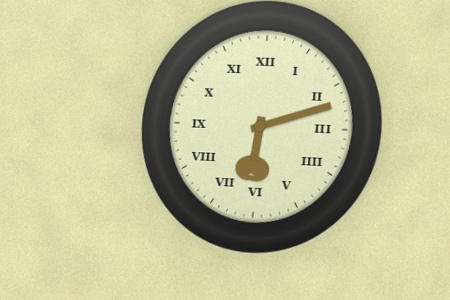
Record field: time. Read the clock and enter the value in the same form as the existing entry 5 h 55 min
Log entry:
6 h 12 min
